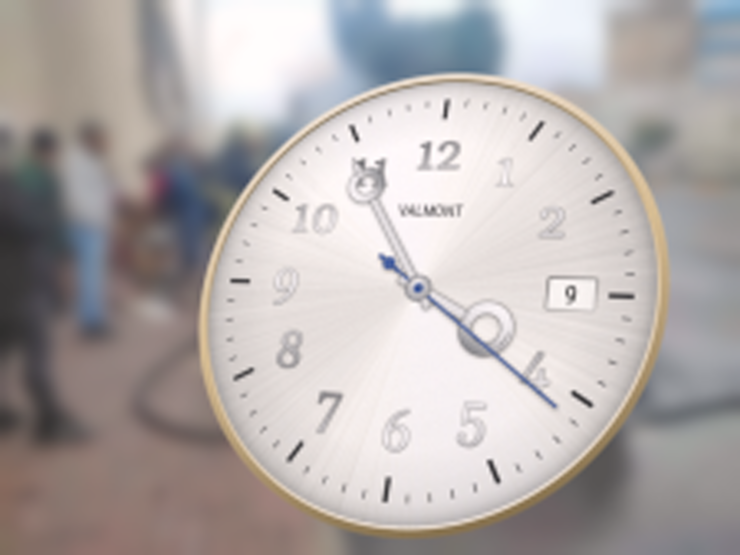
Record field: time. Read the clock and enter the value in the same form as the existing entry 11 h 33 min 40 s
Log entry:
3 h 54 min 21 s
